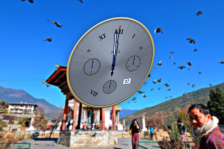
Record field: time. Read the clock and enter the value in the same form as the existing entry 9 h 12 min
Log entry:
11 h 59 min
